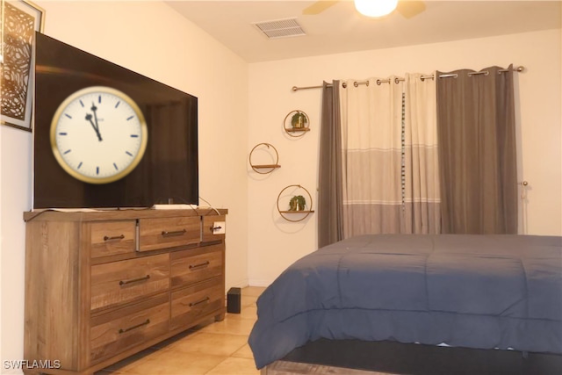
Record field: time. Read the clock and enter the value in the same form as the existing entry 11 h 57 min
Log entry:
10 h 58 min
